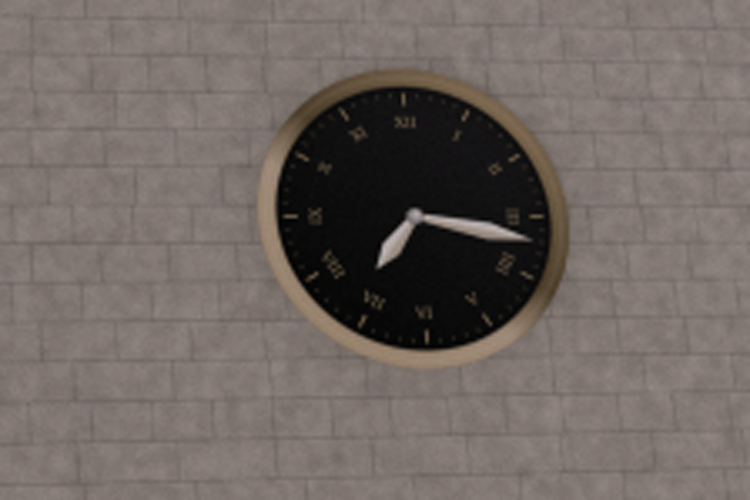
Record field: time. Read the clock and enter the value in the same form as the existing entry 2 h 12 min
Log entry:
7 h 17 min
